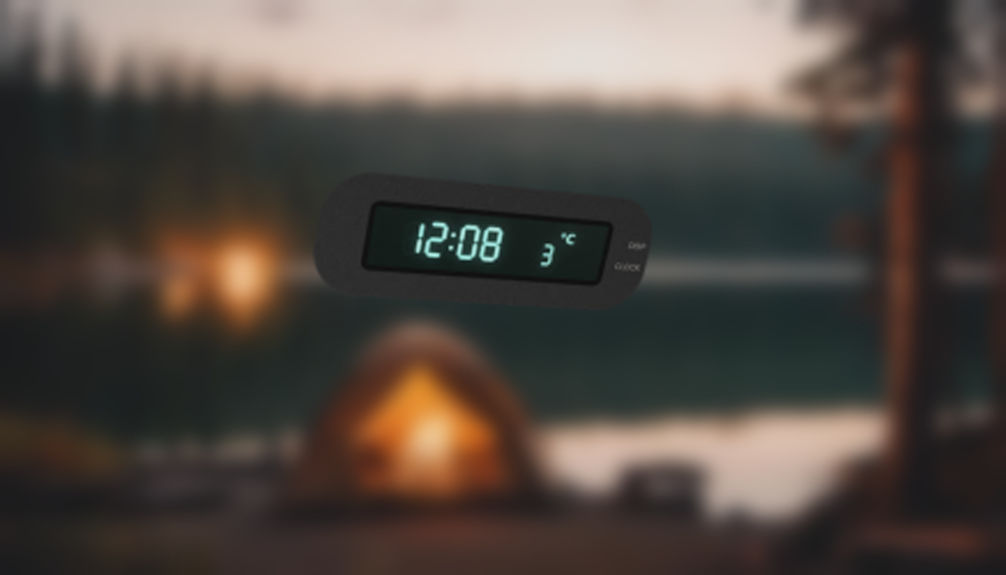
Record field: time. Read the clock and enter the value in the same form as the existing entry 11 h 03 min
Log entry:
12 h 08 min
